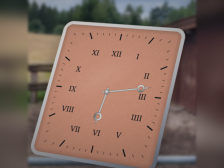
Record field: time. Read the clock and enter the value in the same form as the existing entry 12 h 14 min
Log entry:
6 h 13 min
